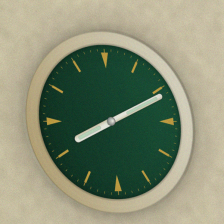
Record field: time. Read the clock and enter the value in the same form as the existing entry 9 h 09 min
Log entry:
8 h 11 min
